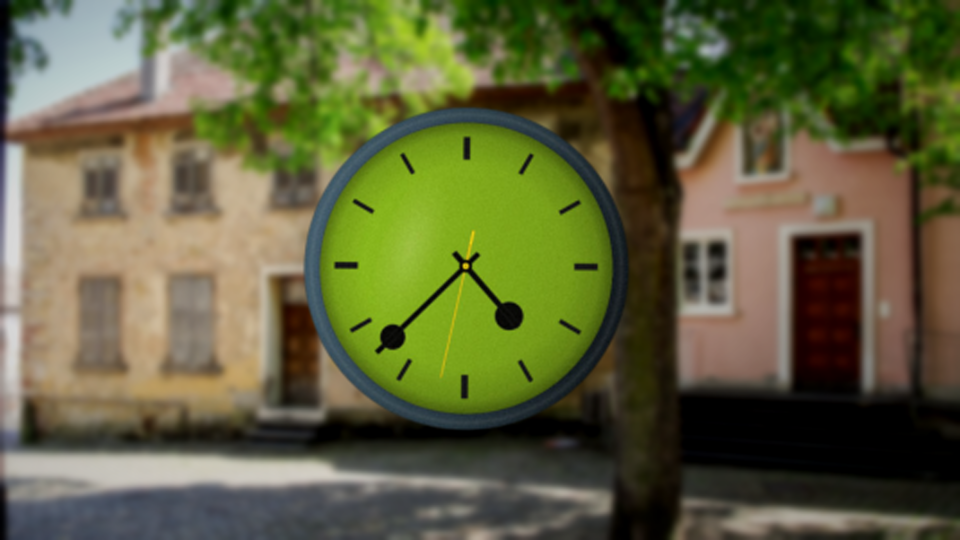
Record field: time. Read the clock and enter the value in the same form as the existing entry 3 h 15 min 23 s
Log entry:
4 h 37 min 32 s
